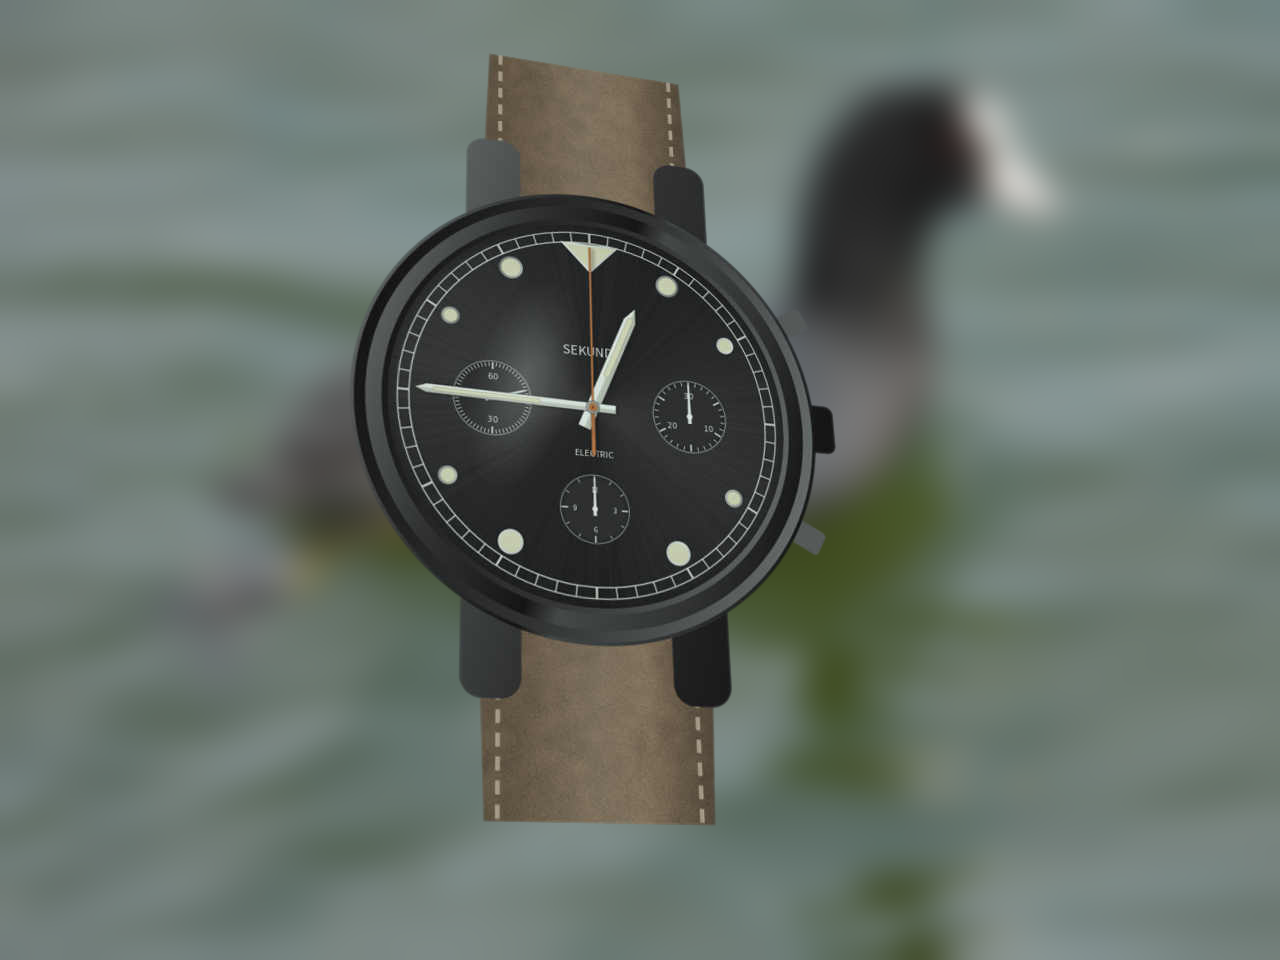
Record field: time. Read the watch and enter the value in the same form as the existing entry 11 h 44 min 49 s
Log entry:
12 h 45 min 12 s
